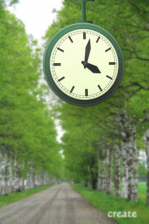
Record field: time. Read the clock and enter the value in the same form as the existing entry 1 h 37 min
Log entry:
4 h 02 min
